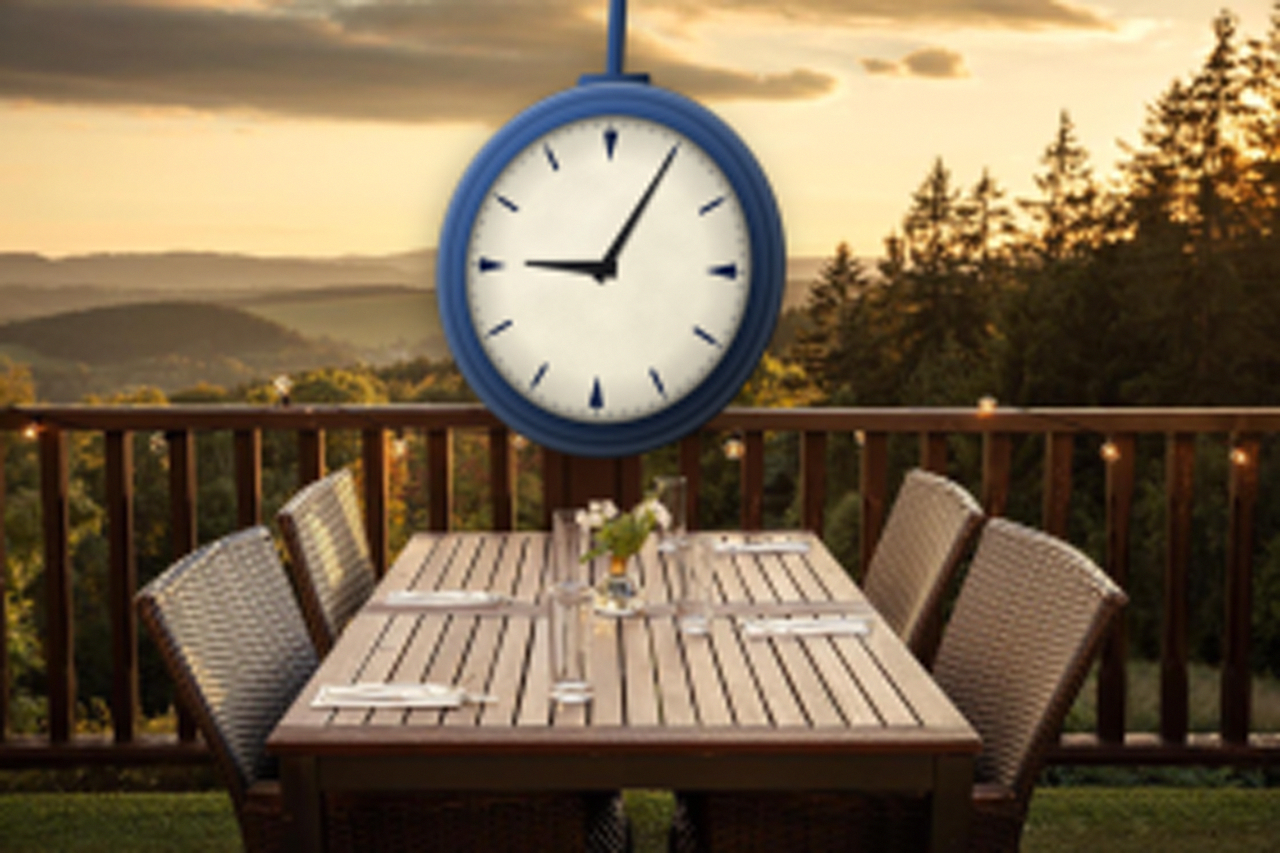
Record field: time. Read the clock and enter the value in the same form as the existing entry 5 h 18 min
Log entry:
9 h 05 min
